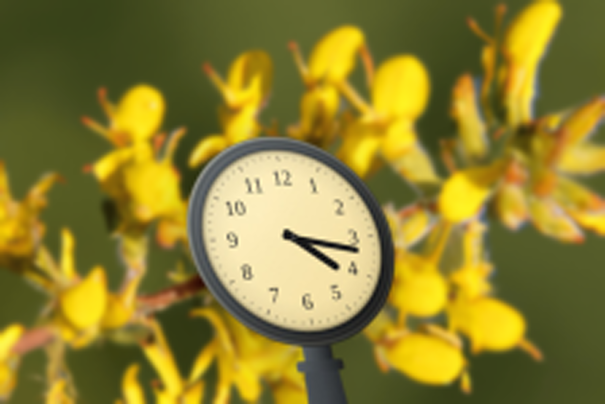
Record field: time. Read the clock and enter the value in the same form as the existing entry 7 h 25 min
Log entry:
4 h 17 min
